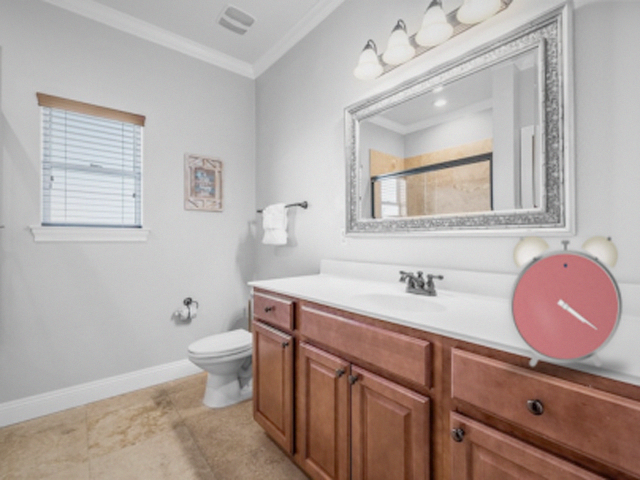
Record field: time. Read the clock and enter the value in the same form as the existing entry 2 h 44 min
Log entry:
4 h 21 min
